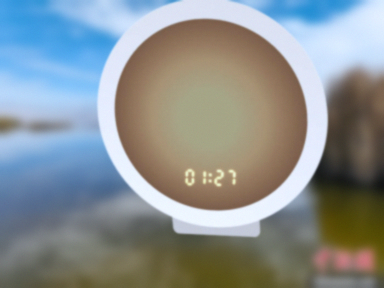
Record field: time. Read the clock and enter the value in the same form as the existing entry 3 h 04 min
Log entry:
1 h 27 min
